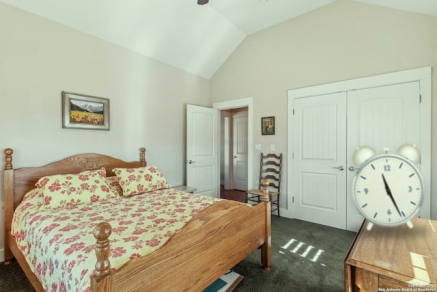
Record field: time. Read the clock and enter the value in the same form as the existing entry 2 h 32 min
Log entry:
11 h 26 min
